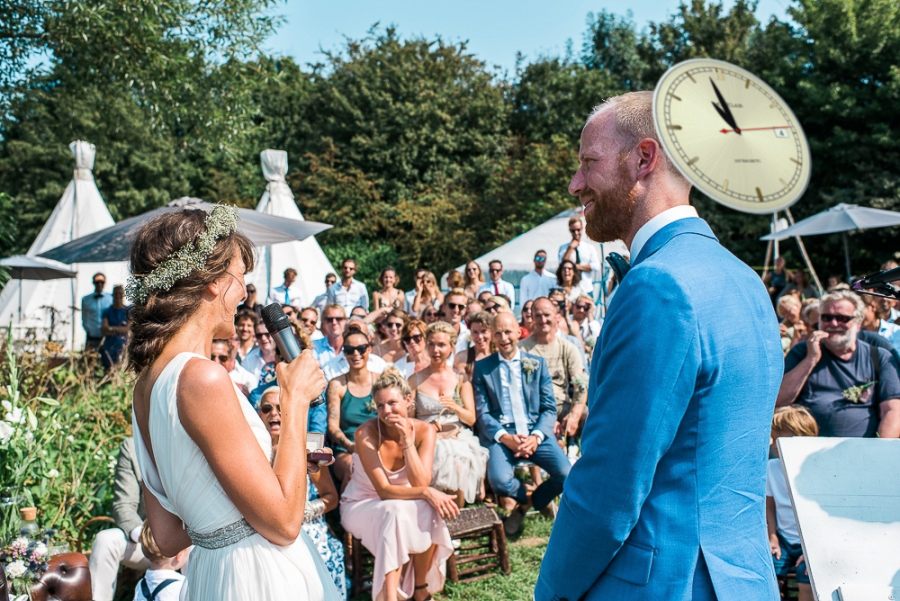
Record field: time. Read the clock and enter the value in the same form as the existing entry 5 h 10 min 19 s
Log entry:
10 h 58 min 14 s
